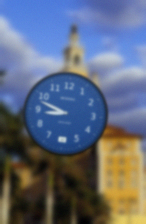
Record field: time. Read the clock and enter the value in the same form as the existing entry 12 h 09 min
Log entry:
8 h 48 min
